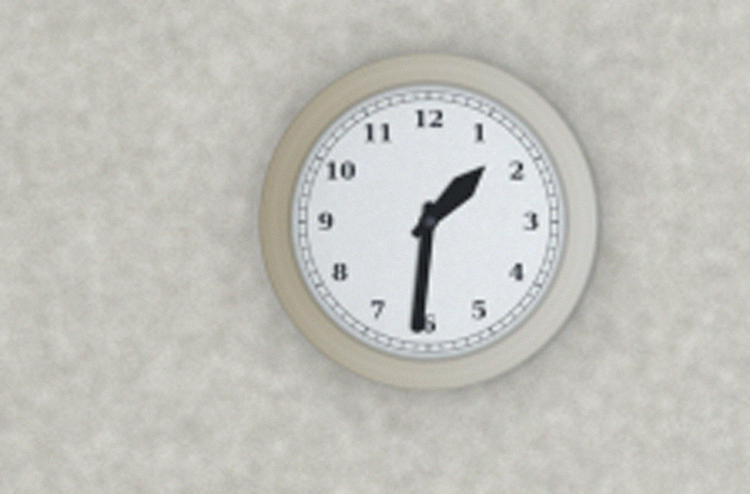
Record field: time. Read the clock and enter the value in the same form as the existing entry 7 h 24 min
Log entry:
1 h 31 min
